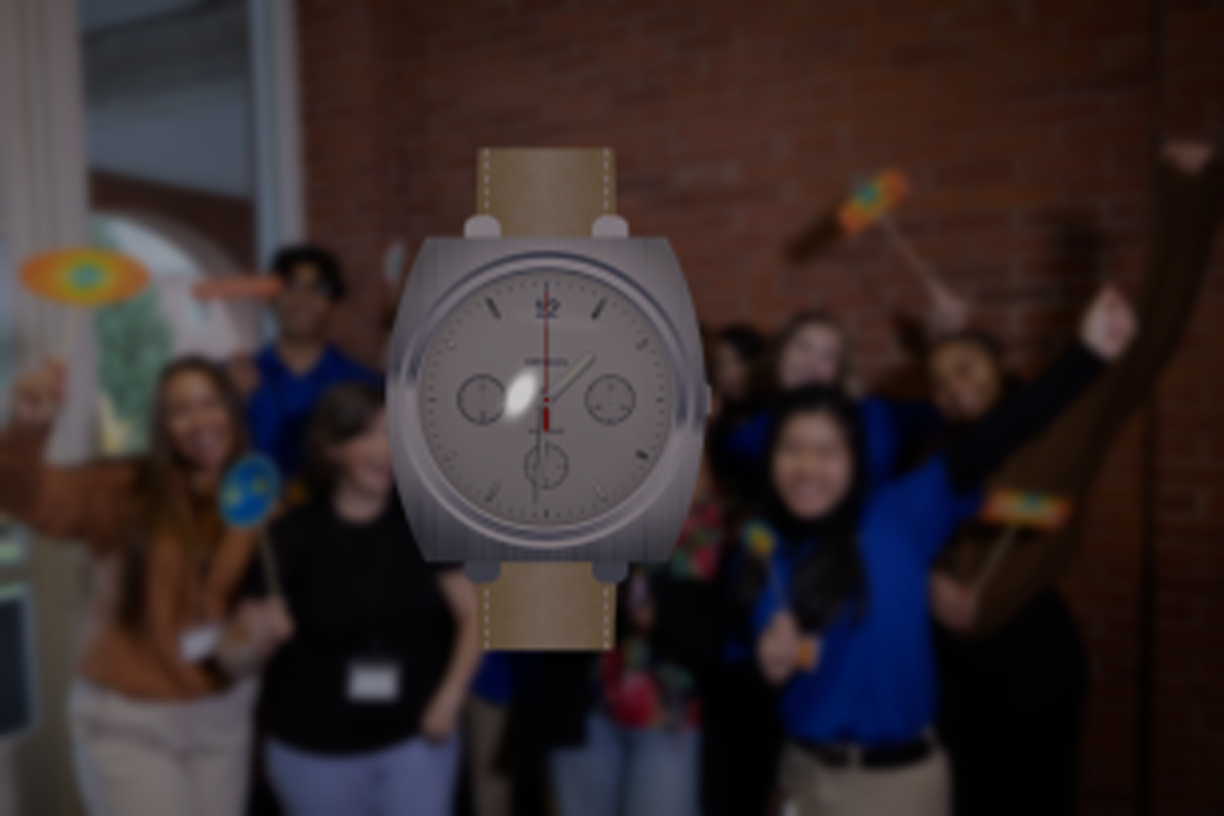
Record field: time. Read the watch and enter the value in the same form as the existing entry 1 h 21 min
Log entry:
1 h 31 min
